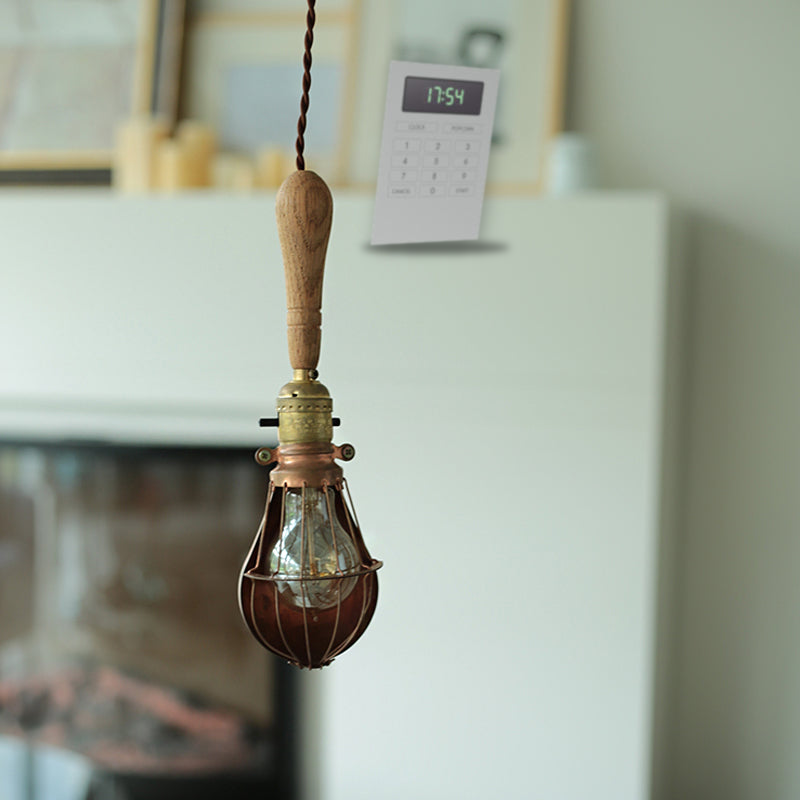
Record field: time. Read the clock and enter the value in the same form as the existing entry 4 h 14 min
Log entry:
17 h 54 min
